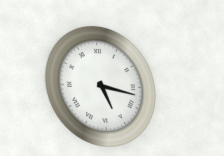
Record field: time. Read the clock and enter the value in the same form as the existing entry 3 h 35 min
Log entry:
5 h 17 min
